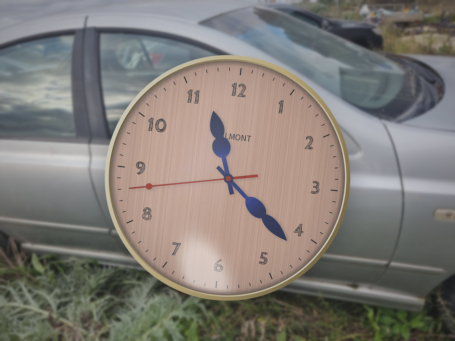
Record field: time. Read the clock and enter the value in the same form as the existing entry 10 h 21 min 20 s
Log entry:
11 h 21 min 43 s
